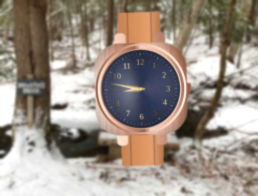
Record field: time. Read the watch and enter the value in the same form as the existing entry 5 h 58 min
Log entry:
8 h 47 min
